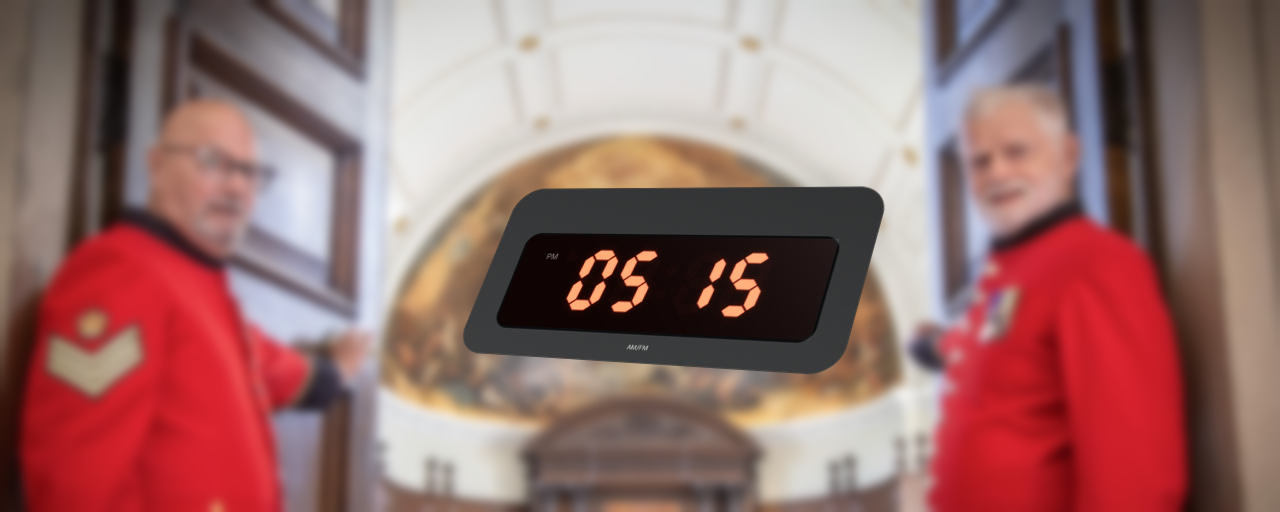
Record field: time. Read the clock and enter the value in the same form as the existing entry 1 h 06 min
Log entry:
5 h 15 min
